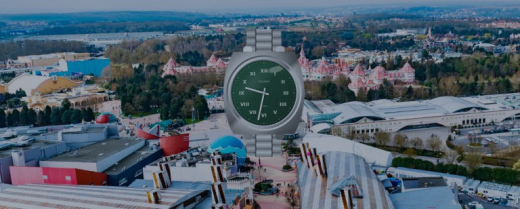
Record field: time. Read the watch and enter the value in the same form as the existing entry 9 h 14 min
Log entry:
9 h 32 min
